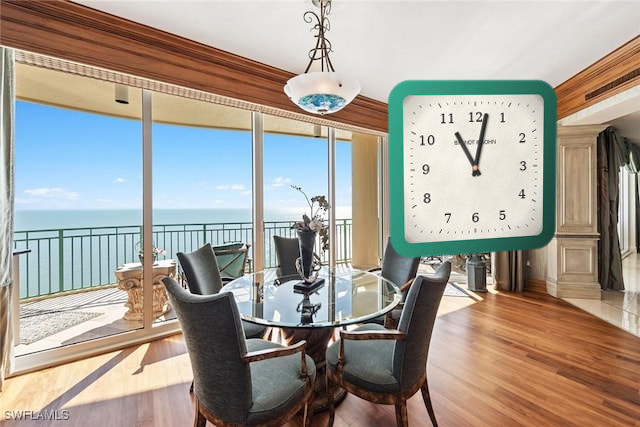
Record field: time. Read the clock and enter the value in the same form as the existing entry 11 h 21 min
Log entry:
11 h 02 min
